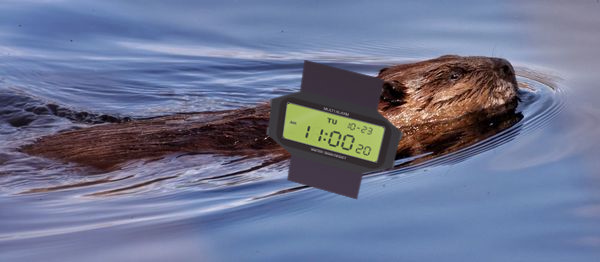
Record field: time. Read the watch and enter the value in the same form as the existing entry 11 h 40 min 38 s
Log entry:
11 h 00 min 20 s
